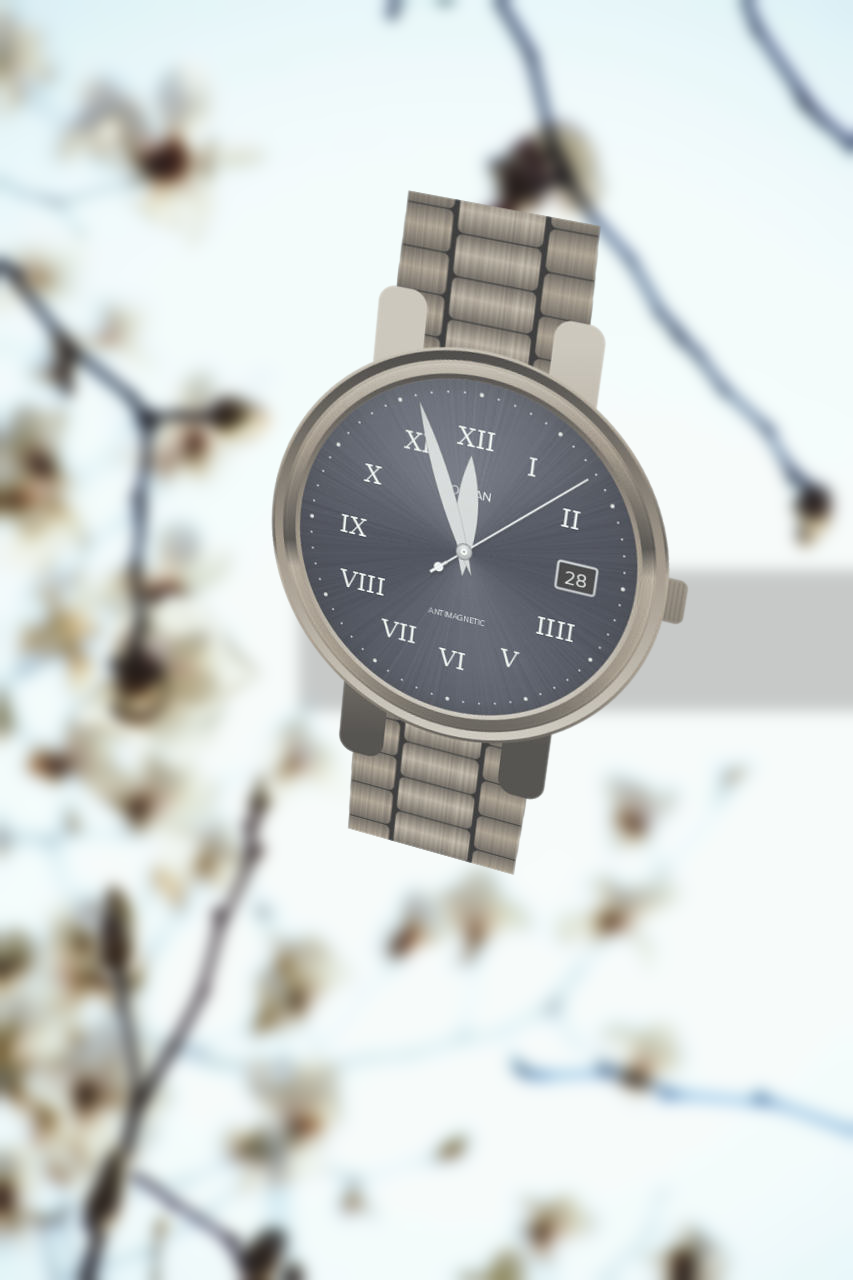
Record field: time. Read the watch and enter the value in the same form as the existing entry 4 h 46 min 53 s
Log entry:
11 h 56 min 08 s
